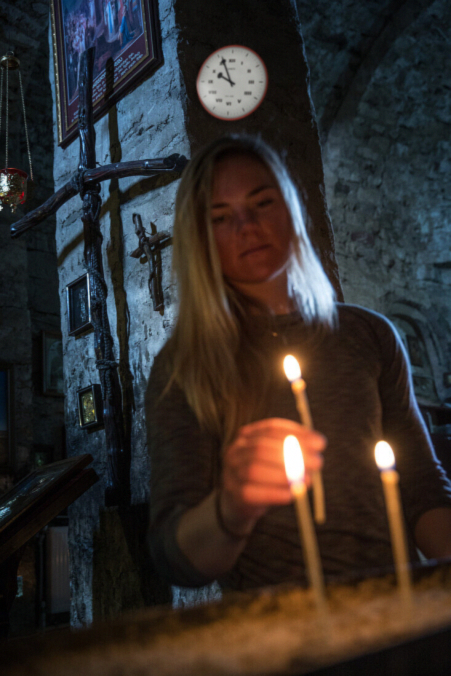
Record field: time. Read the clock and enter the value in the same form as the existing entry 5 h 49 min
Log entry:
9 h 56 min
